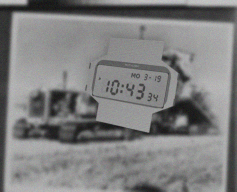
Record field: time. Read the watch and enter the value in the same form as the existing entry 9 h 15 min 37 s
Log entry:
10 h 43 min 34 s
